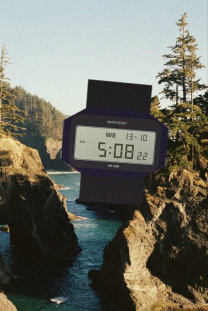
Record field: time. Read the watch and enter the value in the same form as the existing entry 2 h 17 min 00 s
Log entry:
5 h 08 min 22 s
